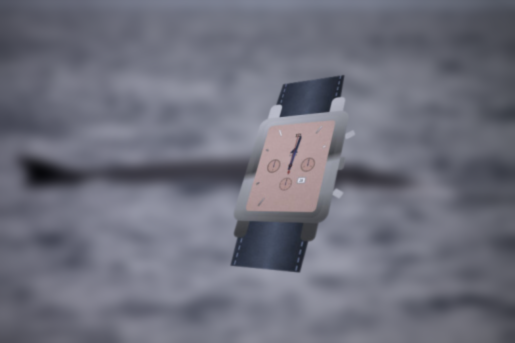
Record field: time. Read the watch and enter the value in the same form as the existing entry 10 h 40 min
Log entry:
12 h 01 min
